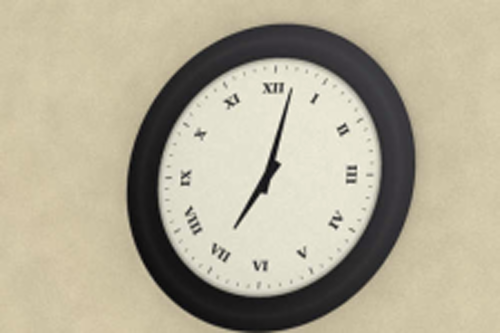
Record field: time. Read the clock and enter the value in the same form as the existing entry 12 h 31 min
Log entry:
7 h 02 min
